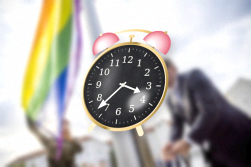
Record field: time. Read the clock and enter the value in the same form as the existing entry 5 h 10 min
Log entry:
3 h 37 min
